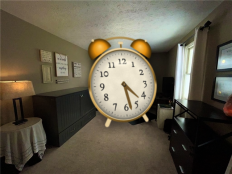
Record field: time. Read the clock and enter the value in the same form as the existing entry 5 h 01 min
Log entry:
4 h 28 min
